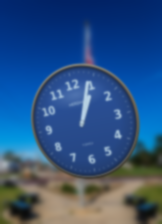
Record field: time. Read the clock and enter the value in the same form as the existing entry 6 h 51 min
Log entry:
1 h 04 min
